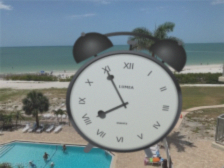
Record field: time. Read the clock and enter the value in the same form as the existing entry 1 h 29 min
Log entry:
7 h 55 min
